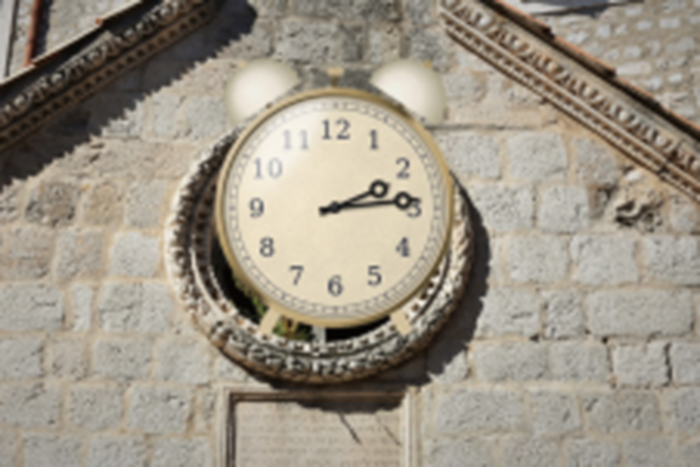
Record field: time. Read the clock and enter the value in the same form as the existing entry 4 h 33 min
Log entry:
2 h 14 min
